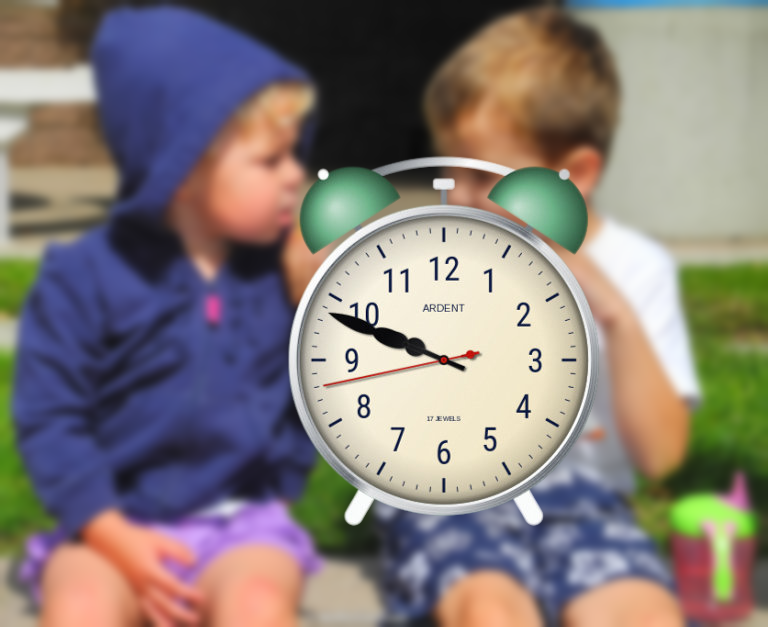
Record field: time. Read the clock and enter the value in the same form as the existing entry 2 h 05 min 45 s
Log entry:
9 h 48 min 43 s
